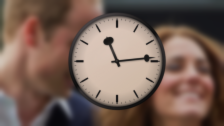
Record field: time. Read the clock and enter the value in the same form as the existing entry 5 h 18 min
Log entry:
11 h 14 min
